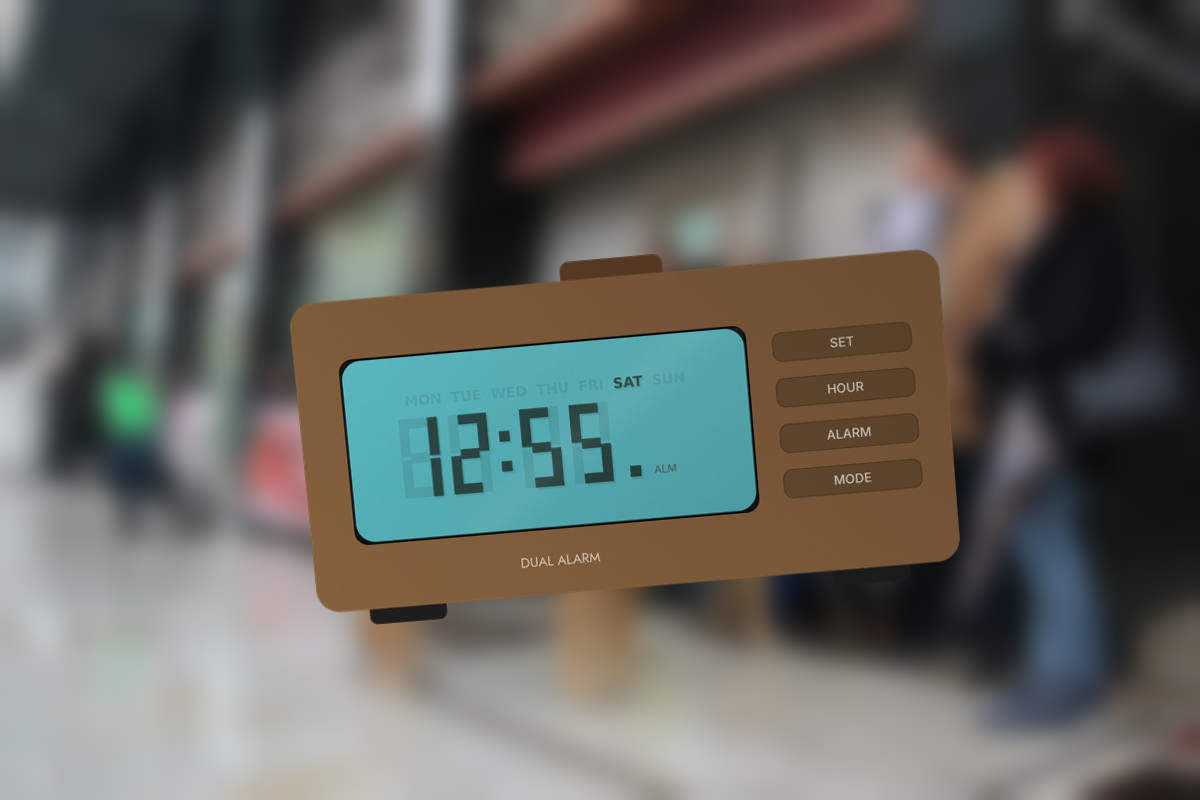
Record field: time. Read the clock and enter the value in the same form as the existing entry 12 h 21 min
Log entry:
12 h 55 min
